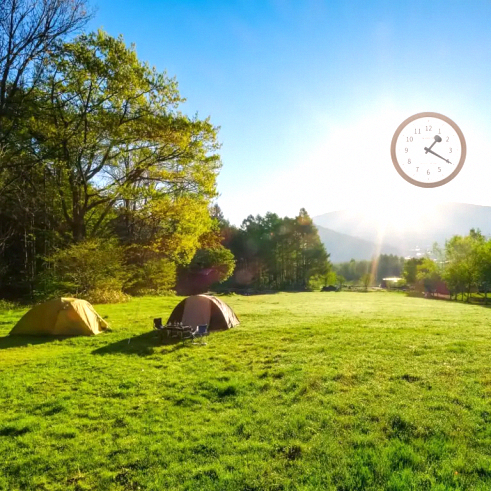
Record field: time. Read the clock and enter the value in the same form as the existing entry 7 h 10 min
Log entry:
1 h 20 min
